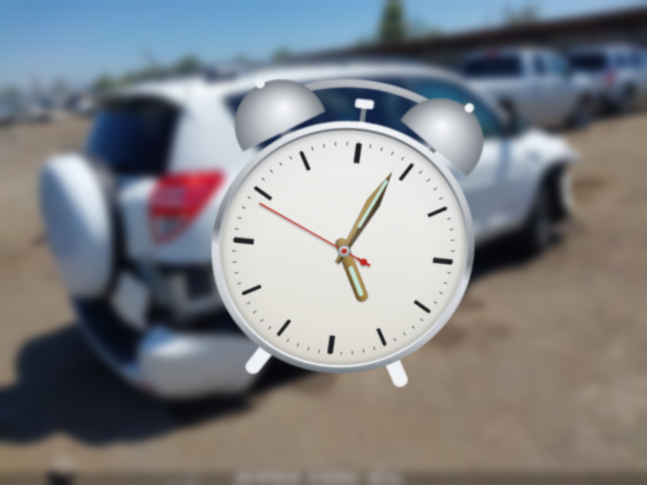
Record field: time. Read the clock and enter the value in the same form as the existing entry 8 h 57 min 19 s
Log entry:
5 h 03 min 49 s
